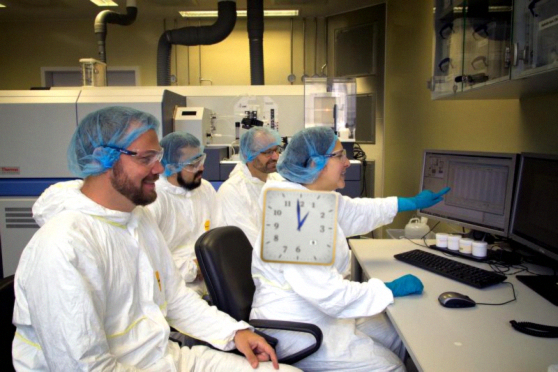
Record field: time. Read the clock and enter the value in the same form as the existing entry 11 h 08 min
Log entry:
12 h 59 min
